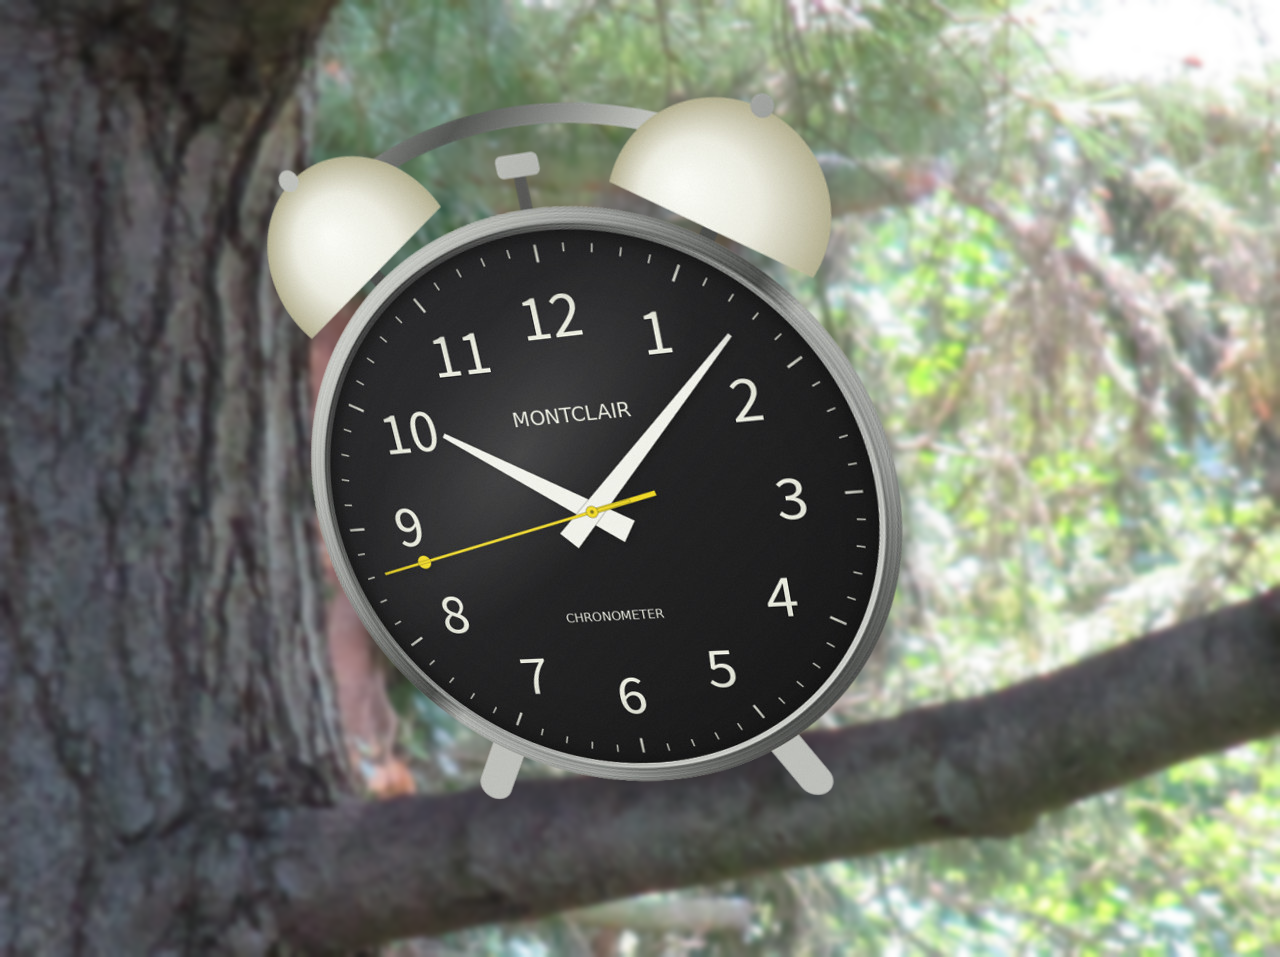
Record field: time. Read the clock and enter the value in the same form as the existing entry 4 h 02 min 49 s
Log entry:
10 h 07 min 43 s
